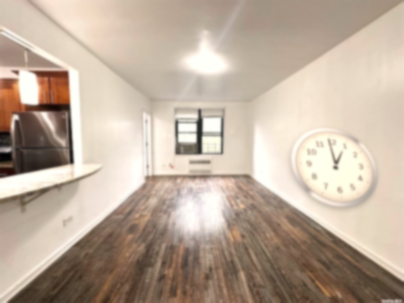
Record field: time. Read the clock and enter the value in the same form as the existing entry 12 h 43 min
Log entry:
12 h 59 min
